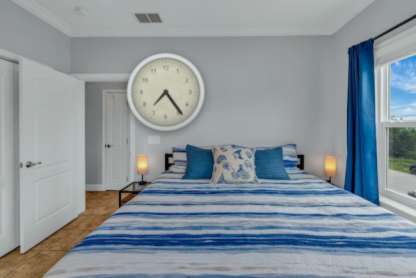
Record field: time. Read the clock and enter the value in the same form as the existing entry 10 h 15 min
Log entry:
7 h 24 min
